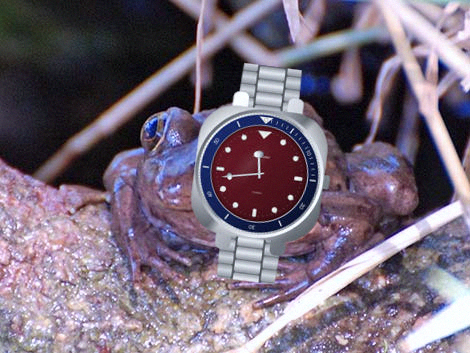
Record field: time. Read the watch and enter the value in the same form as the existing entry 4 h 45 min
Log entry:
11 h 43 min
